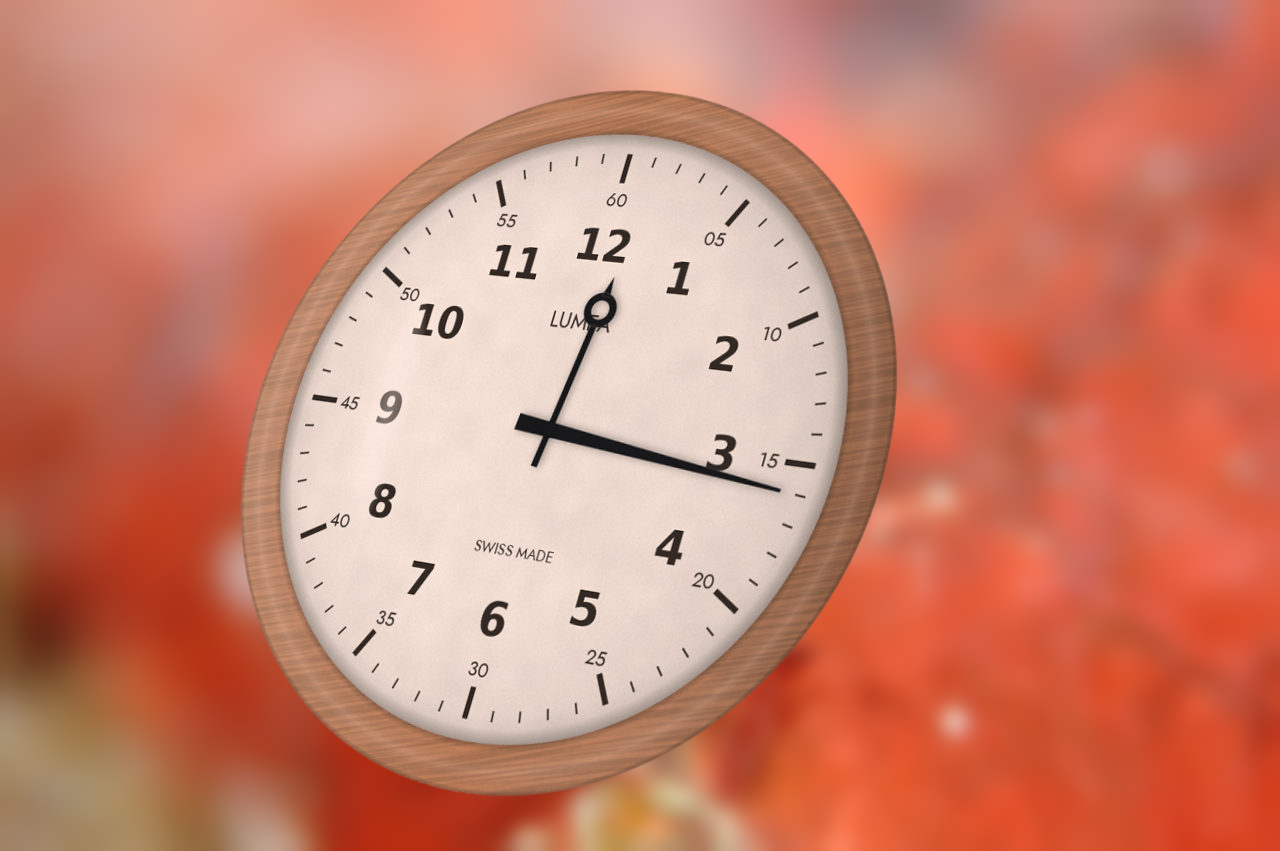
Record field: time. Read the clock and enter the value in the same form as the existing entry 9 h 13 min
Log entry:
12 h 16 min
